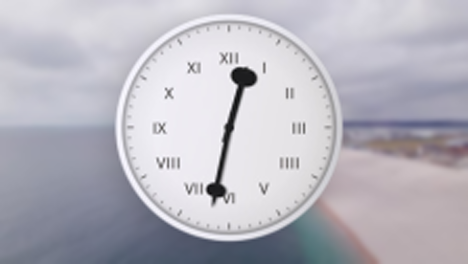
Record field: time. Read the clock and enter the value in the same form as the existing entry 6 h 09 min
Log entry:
12 h 32 min
